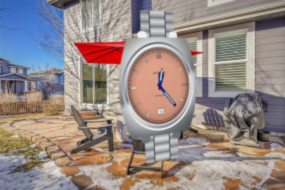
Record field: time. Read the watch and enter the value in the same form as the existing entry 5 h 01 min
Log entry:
12 h 23 min
